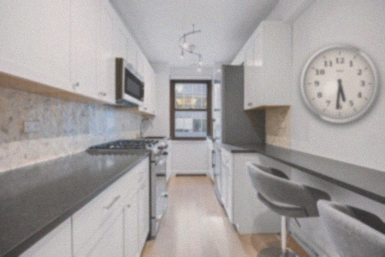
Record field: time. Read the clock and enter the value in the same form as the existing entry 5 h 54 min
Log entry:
5 h 31 min
